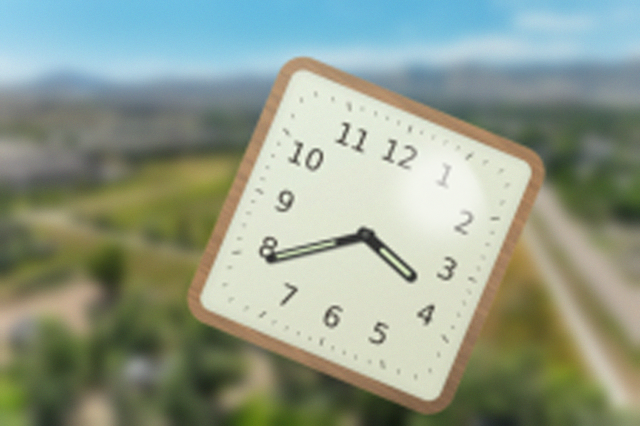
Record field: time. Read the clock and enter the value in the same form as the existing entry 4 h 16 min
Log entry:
3 h 39 min
